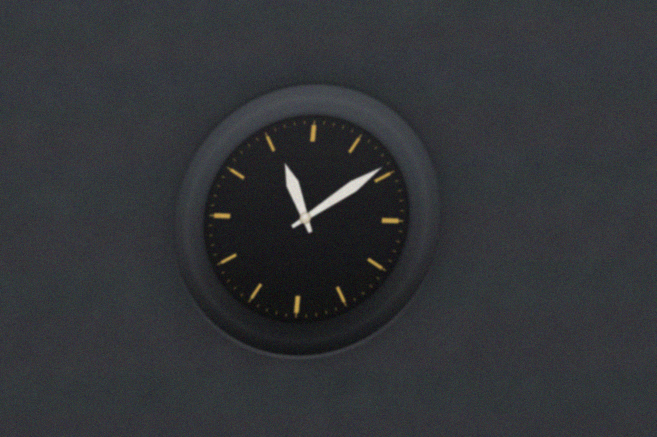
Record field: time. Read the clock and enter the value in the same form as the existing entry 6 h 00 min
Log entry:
11 h 09 min
